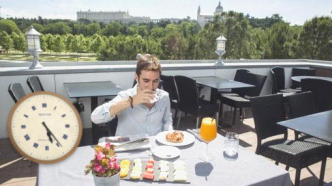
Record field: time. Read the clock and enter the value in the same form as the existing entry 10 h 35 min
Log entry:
5 h 24 min
